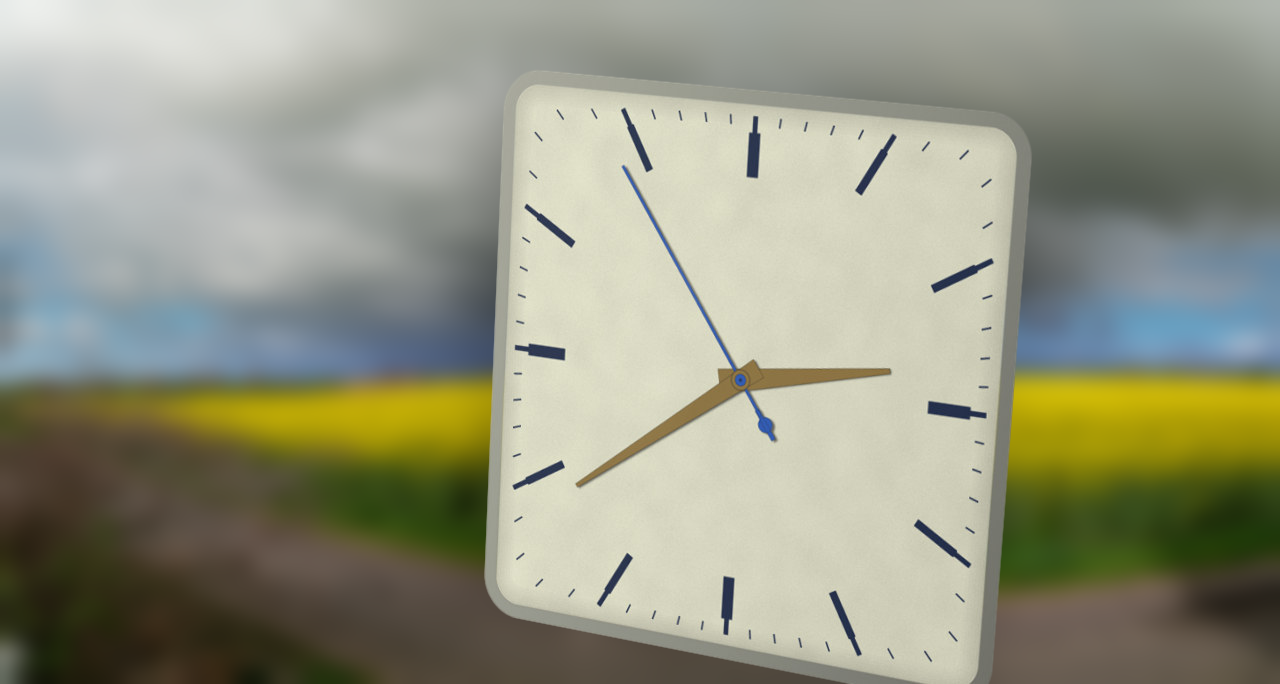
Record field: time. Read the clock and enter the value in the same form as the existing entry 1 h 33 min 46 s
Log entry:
2 h 38 min 54 s
